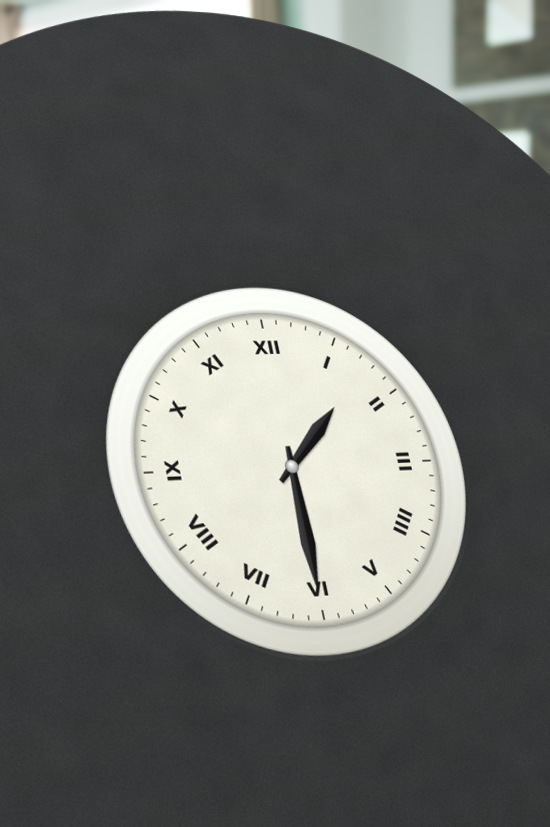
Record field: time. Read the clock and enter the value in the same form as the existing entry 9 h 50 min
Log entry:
1 h 30 min
